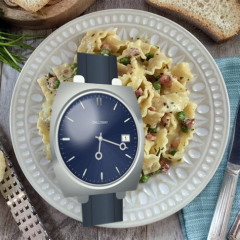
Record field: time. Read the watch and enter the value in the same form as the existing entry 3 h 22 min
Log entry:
6 h 18 min
